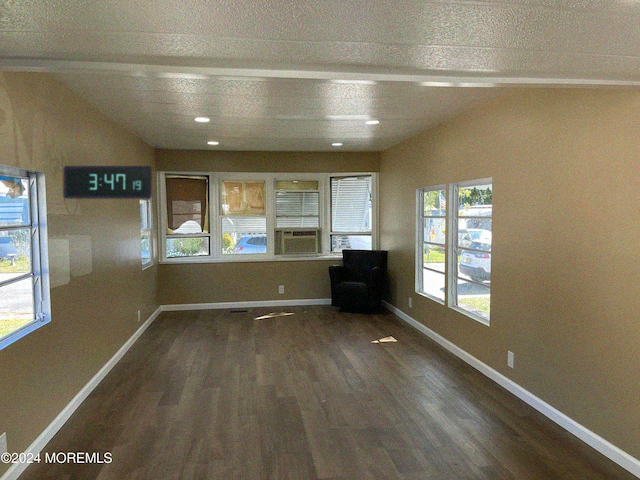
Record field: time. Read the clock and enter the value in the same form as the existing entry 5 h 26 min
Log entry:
3 h 47 min
